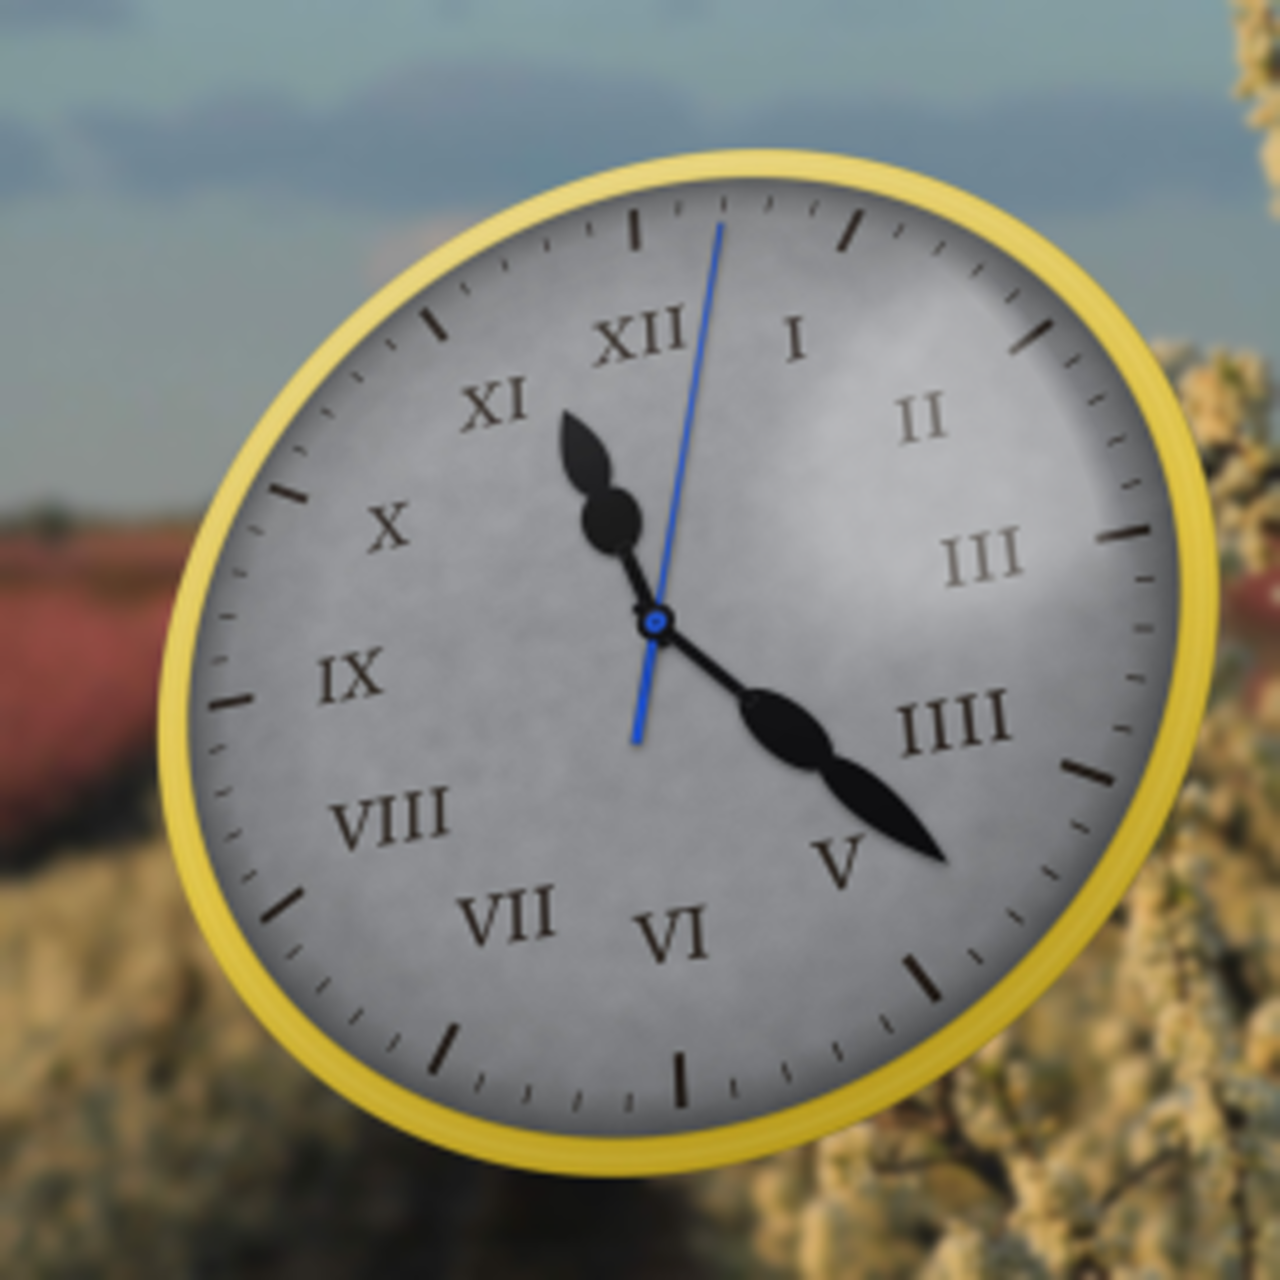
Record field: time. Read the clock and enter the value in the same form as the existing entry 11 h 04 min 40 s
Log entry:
11 h 23 min 02 s
